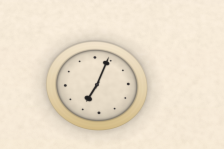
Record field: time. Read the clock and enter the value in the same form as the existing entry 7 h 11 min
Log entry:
7 h 04 min
